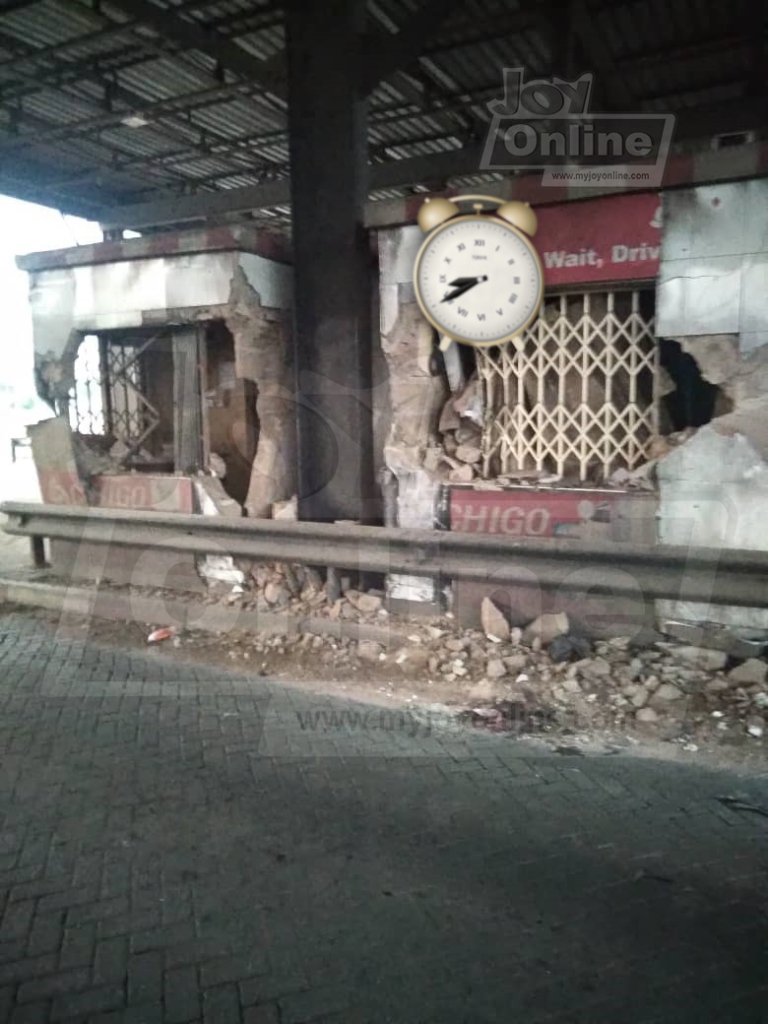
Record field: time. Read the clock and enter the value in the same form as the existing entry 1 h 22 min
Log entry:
8 h 40 min
